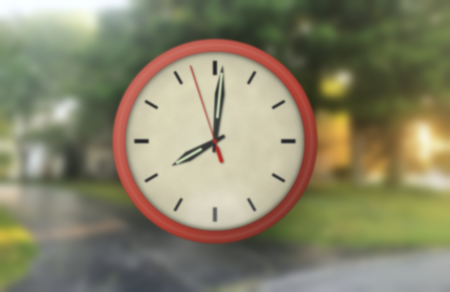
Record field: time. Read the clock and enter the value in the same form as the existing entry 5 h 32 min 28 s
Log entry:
8 h 00 min 57 s
